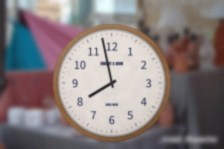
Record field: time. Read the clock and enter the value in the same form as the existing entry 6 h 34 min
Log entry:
7 h 58 min
